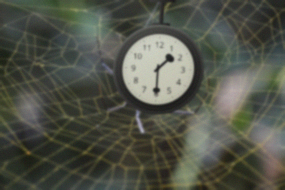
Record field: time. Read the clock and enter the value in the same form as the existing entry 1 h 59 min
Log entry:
1 h 30 min
